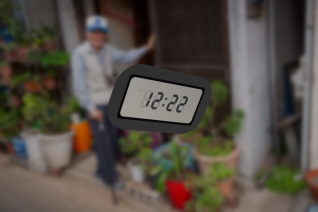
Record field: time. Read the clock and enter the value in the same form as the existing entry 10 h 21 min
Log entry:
12 h 22 min
